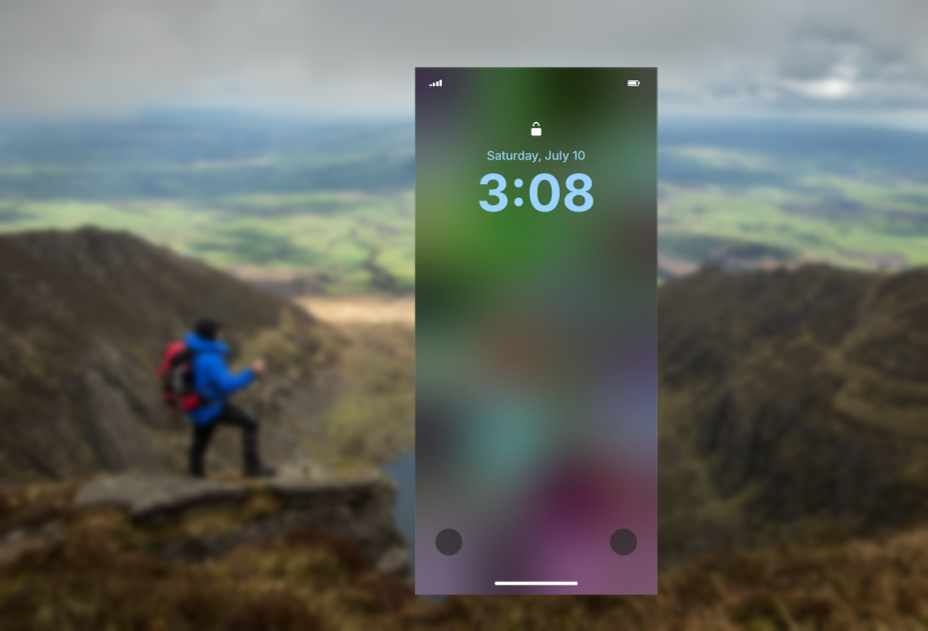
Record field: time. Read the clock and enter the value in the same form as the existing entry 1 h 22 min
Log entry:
3 h 08 min
